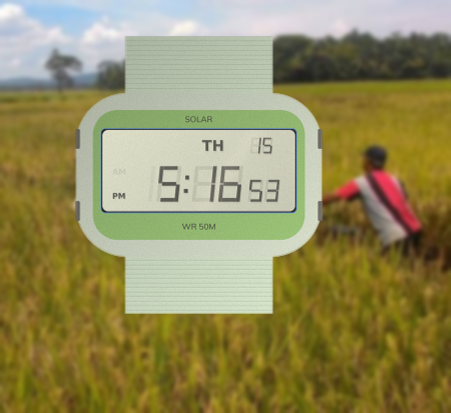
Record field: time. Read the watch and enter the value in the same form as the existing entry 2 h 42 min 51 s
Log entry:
5 h 16 min 53 s
